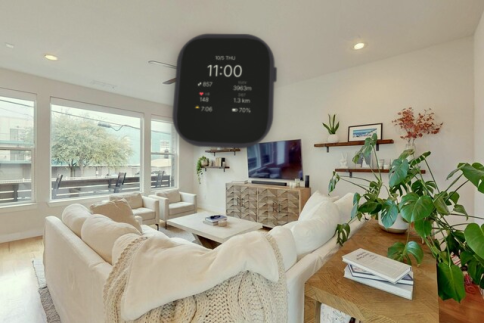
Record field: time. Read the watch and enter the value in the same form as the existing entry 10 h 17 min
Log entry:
11 h 00 min
